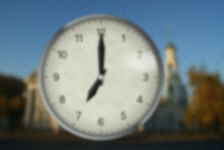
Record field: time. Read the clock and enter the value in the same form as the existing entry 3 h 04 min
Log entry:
7 h 00 min
